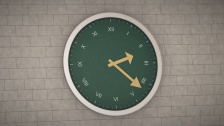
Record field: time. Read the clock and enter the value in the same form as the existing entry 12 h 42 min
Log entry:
2 h 22 min
